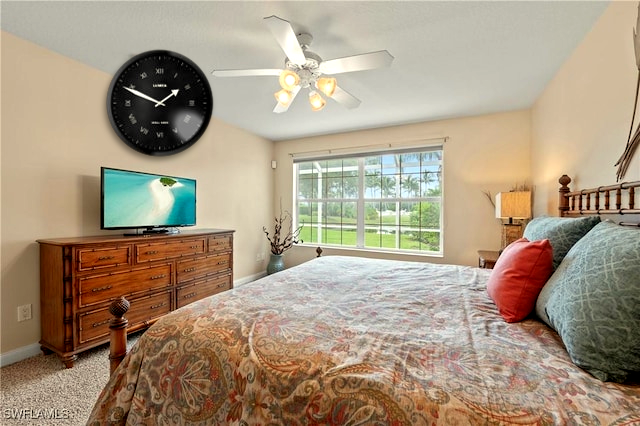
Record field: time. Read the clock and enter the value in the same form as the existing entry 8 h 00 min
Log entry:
1 h 49 min
